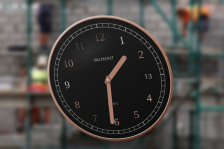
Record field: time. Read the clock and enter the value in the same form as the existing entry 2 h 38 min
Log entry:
1 h 31 min
